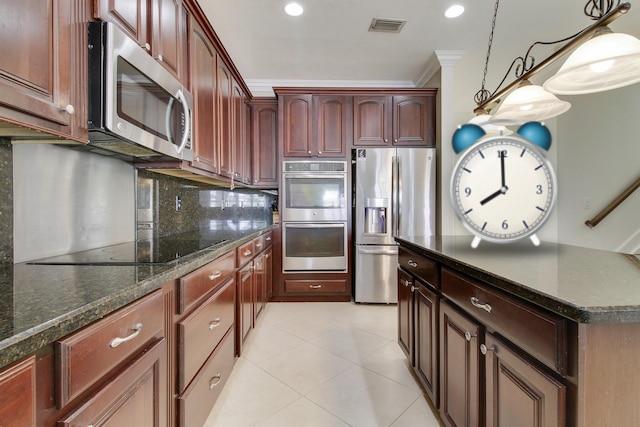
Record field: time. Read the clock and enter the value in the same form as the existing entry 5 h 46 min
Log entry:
8 h 00 min
